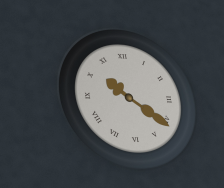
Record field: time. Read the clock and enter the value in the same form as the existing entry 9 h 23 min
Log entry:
10 h 21 min
